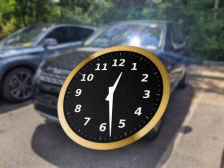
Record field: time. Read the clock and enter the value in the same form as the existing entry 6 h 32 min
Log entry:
12 h 28 min
